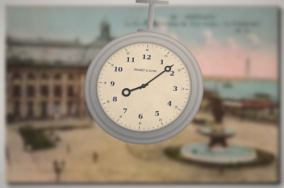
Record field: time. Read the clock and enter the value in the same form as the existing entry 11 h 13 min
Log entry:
8 h 08 min
